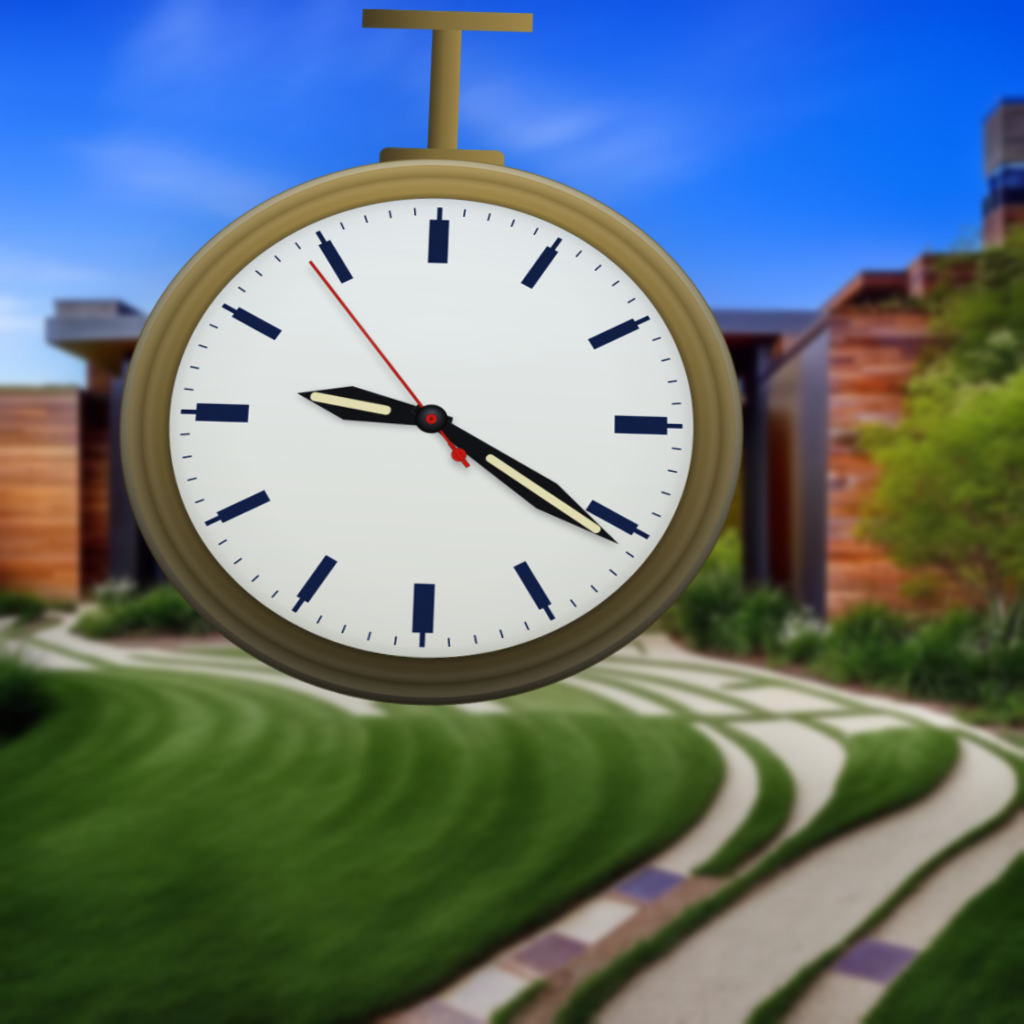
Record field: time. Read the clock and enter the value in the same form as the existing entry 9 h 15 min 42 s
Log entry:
9 h 20 min 54 s
